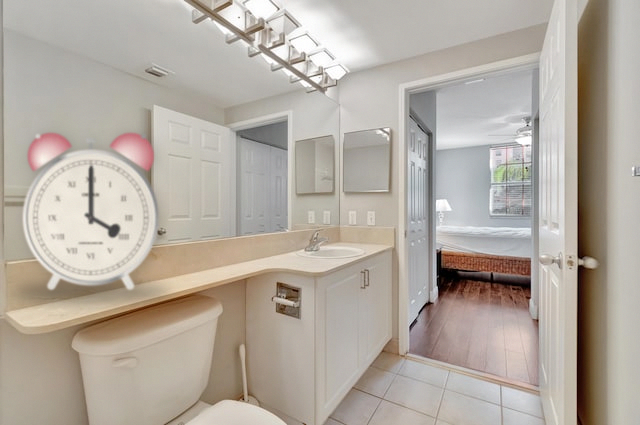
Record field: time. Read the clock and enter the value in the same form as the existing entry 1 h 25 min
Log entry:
4 h 00 min
